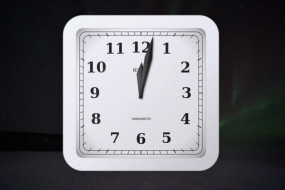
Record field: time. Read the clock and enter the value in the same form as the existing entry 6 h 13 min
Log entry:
12 h 02 min
